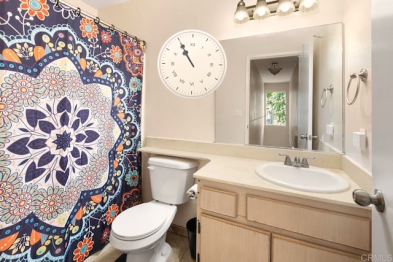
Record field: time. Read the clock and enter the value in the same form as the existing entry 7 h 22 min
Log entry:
10 h 55 min
